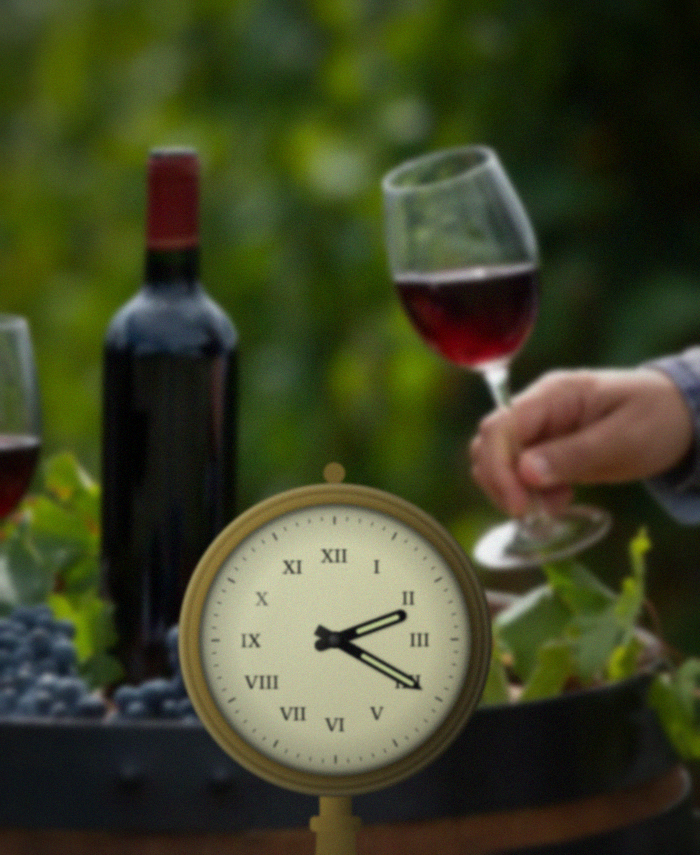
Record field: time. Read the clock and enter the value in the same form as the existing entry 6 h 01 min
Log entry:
2 h 20 min
